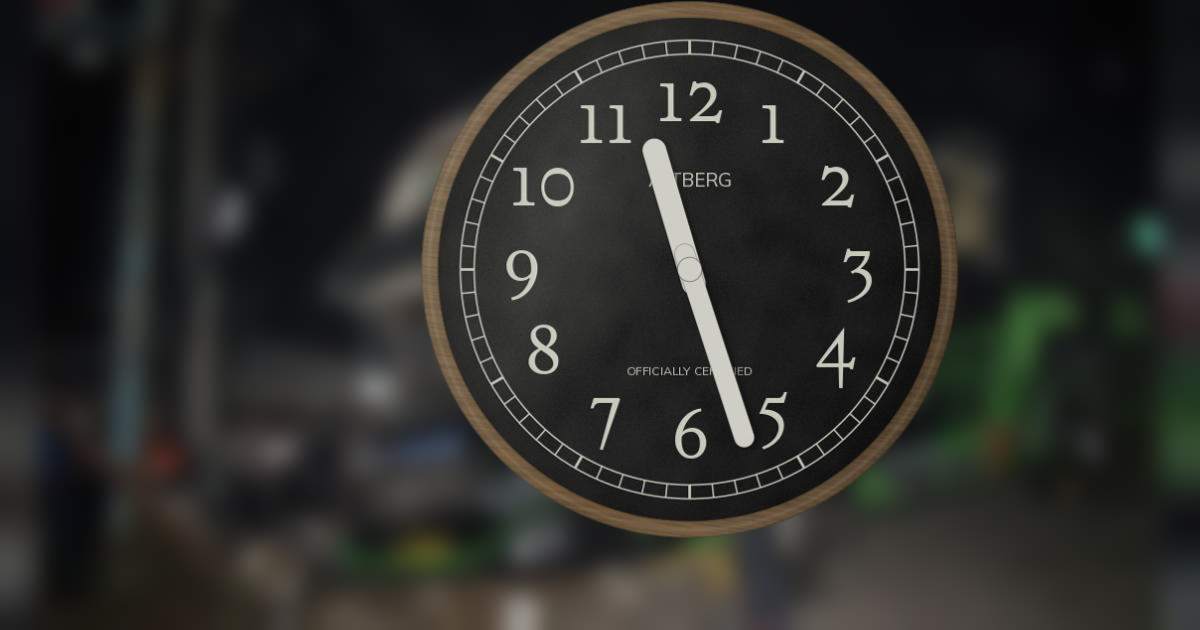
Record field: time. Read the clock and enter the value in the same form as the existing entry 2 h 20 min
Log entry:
11 h 27 min
